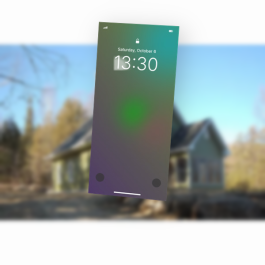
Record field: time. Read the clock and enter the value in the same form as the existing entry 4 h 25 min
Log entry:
13 h 30 min
